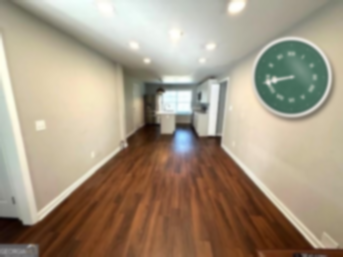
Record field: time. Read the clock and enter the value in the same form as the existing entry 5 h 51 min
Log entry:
8 h 43 min
